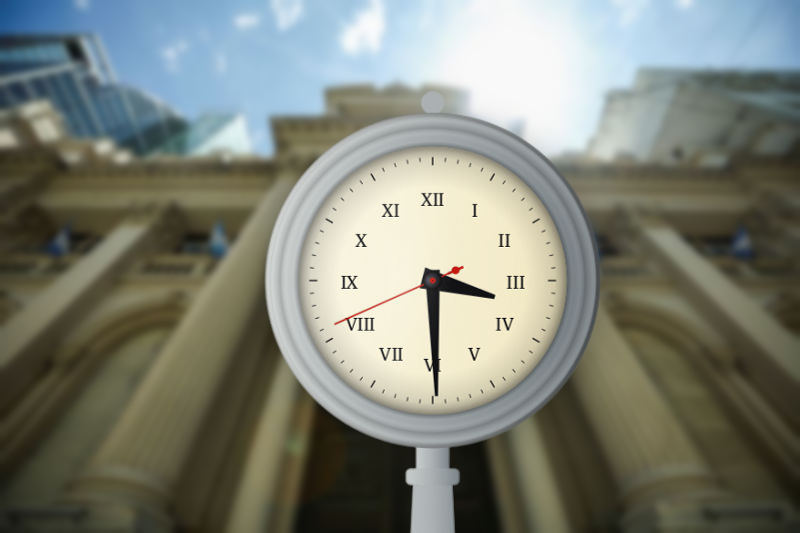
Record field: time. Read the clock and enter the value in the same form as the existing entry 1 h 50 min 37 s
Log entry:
3 h 29 min 41 s
